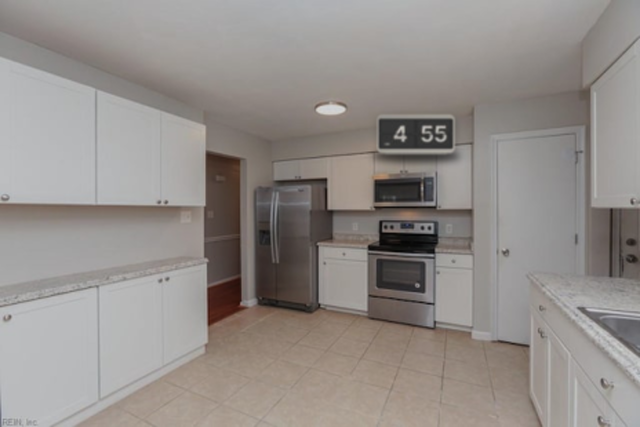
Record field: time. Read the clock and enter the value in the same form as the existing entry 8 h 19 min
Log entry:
4 h 55 min
